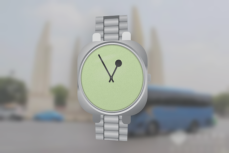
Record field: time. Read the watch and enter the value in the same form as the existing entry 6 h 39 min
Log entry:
12 h 55 min
